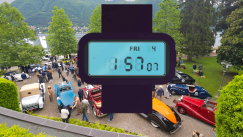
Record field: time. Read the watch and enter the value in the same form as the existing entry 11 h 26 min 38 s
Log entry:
1 h 57 min 07 s
